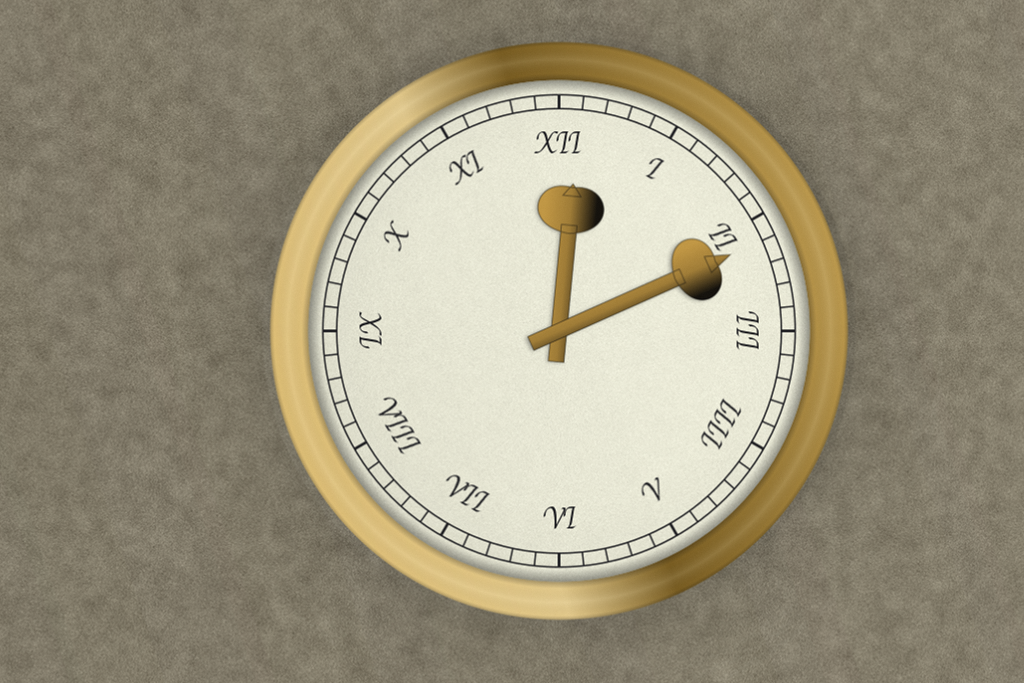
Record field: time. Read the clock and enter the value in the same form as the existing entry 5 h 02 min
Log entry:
12 h 11 min
